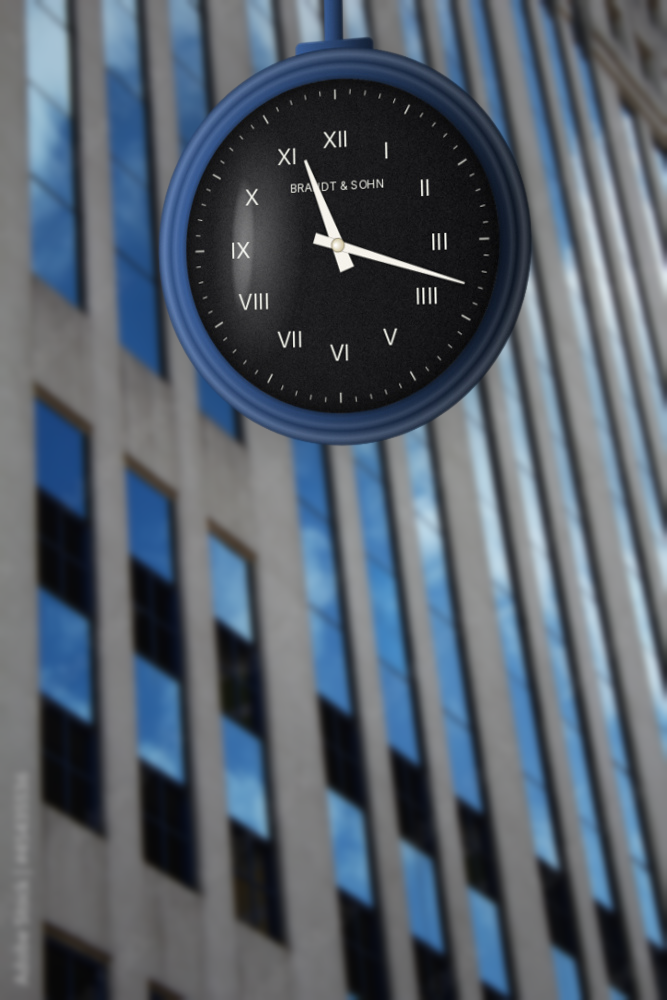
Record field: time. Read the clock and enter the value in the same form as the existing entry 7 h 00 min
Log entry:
11 h 18 min
